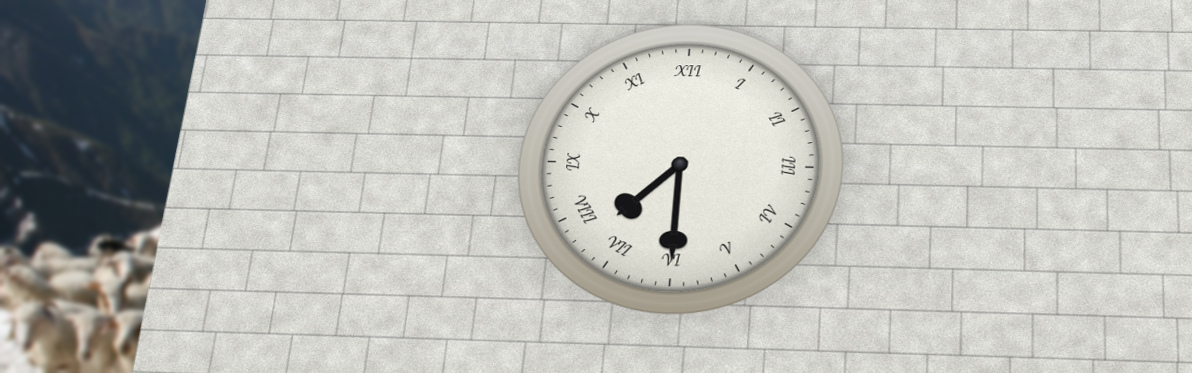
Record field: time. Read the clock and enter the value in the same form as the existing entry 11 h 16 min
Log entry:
7 h 30 min
